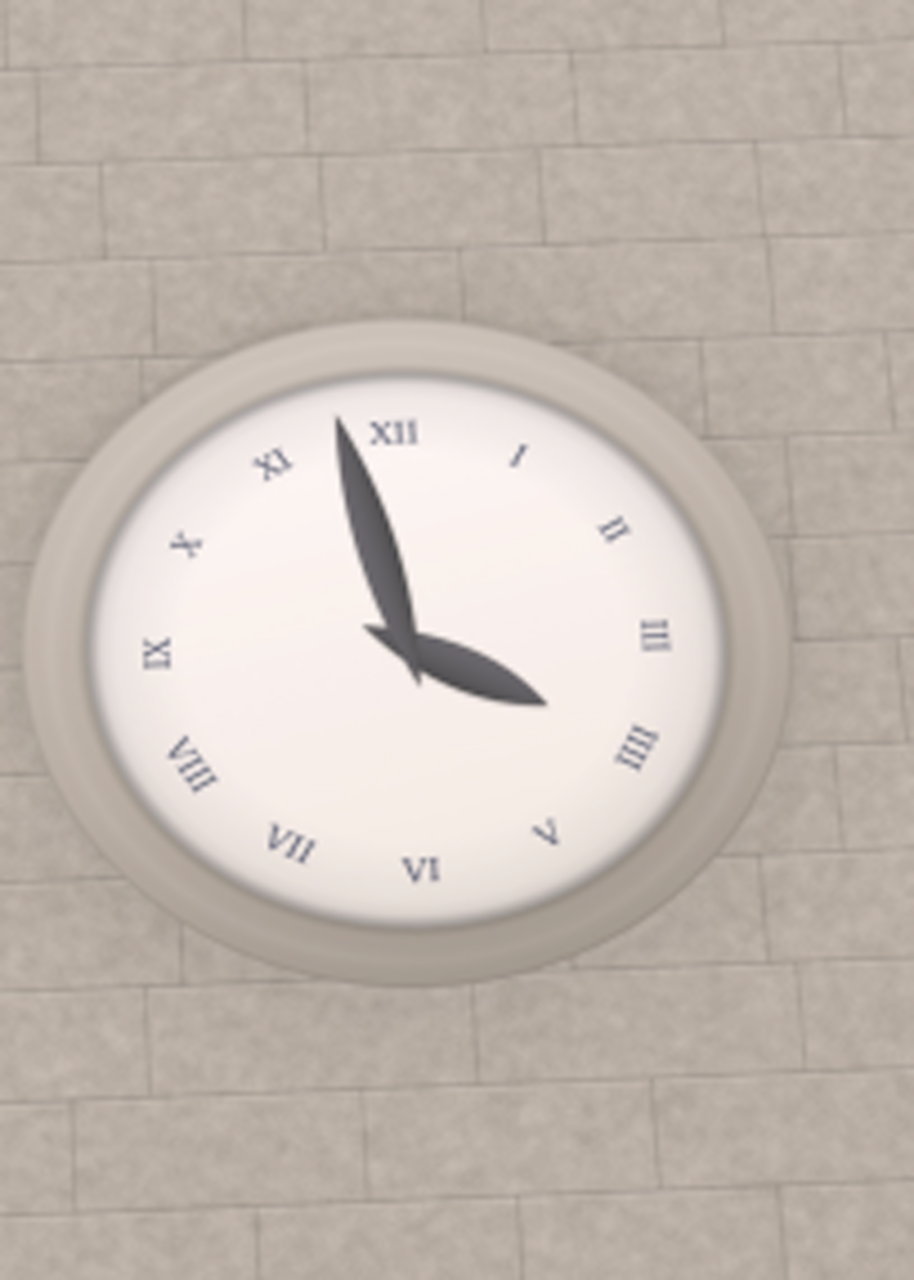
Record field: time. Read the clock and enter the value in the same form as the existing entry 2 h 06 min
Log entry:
3 h 58 min
